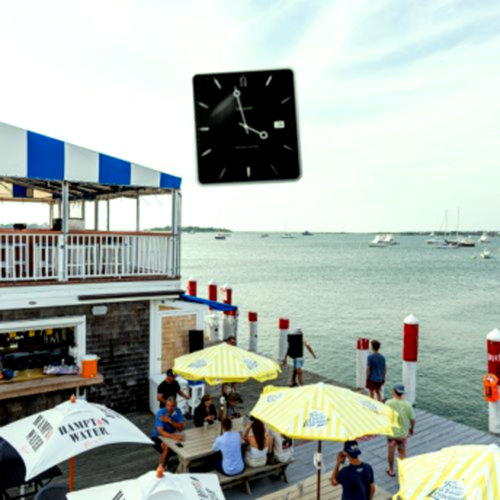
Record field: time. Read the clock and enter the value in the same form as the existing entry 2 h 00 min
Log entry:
3 h 58 min
